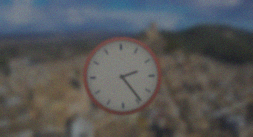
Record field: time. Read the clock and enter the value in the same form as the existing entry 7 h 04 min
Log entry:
2 h 24 min
